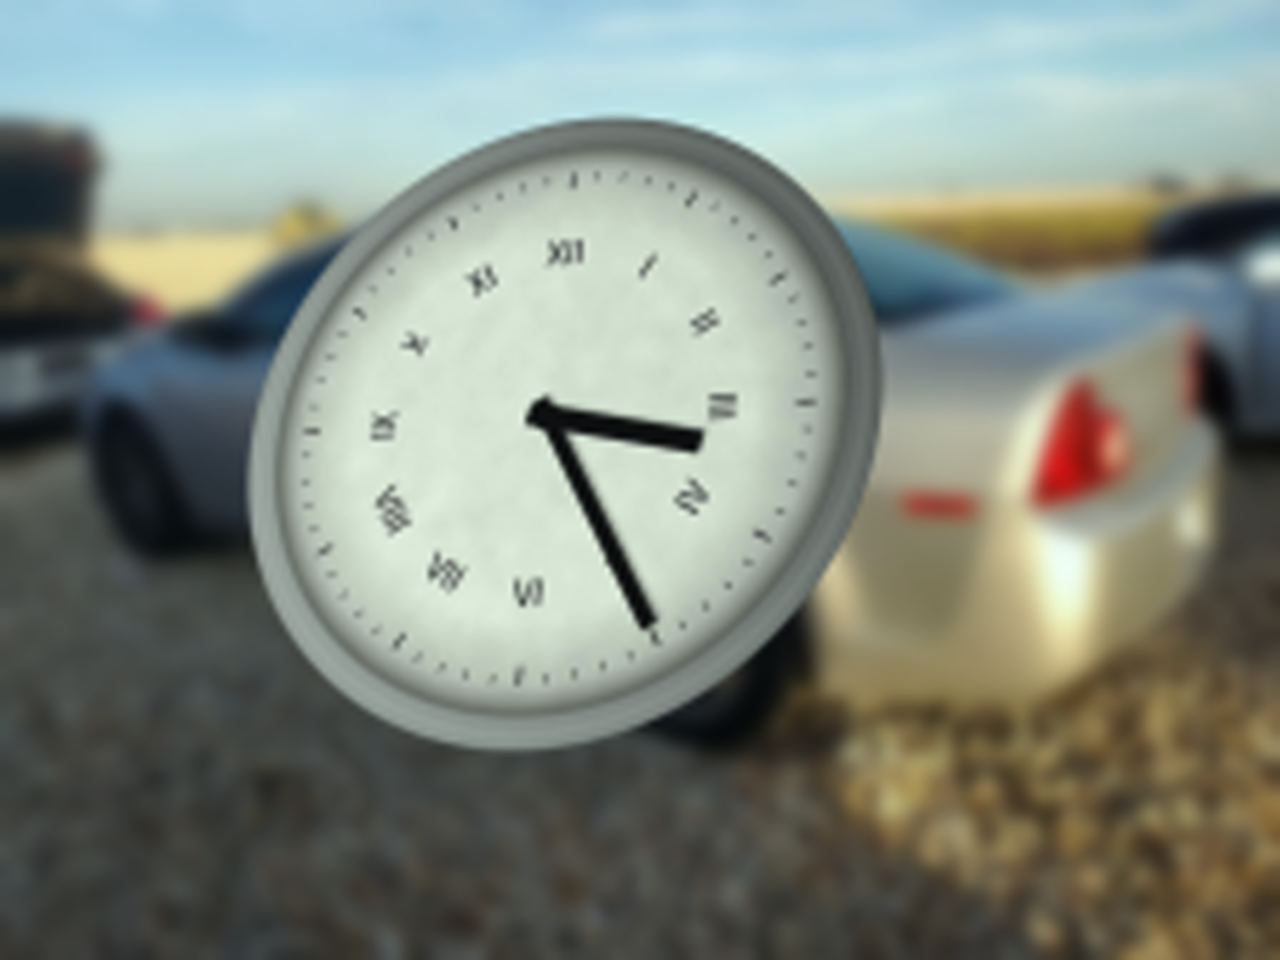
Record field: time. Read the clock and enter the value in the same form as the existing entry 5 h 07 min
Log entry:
3 h 25 min
